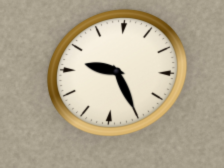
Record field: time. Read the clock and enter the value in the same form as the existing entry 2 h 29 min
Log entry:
9 h 25 min
